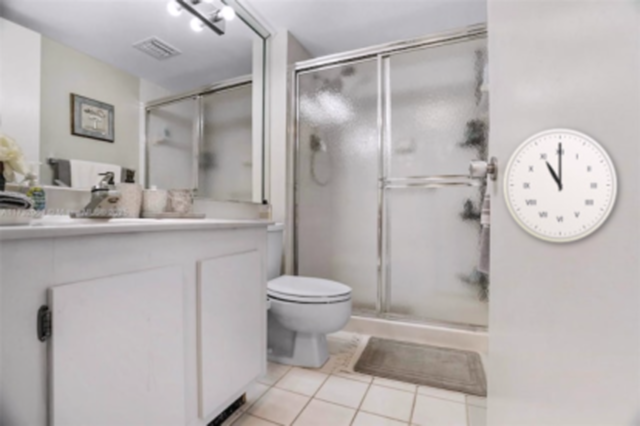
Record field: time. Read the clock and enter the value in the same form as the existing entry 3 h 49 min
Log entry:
11 h 00 min
